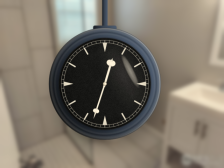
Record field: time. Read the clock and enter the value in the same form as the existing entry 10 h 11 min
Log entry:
12 h 33 min
